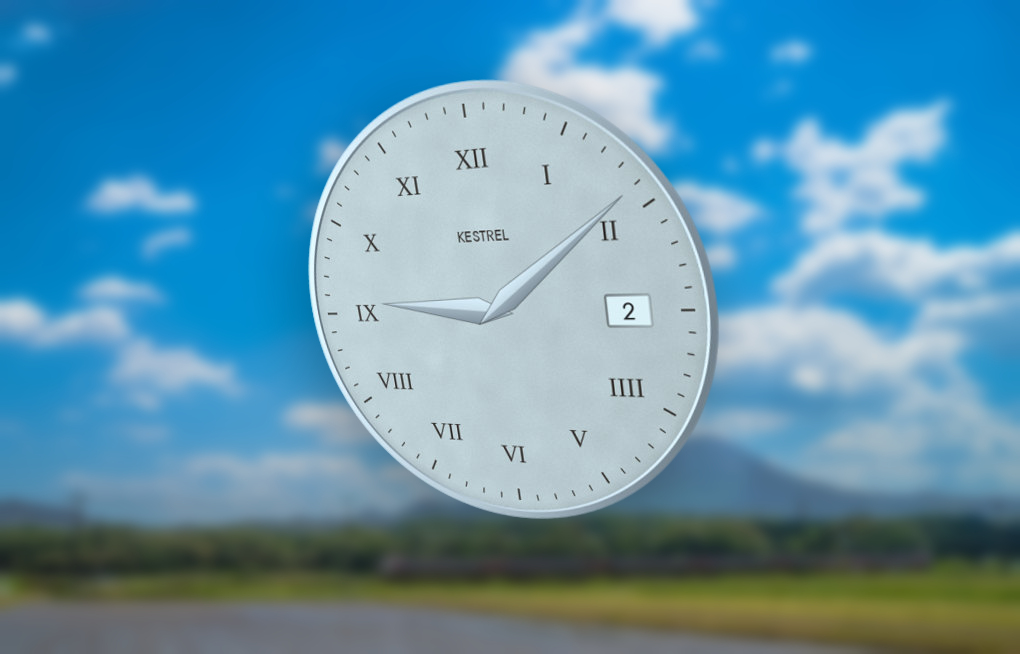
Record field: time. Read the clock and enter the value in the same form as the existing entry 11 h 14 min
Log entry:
9 h 09 min
